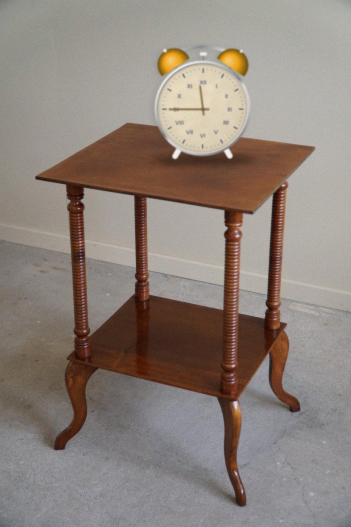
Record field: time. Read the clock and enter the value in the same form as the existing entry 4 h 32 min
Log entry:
11 h 45 min
